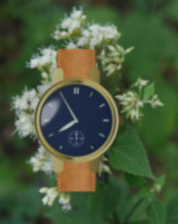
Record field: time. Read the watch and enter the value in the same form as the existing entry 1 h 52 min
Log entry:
7 h 55 min
